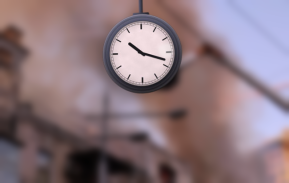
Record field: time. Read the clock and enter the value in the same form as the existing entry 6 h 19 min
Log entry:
10 h 18 min
